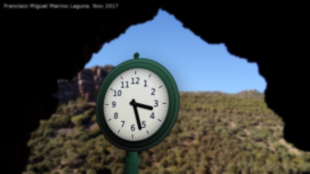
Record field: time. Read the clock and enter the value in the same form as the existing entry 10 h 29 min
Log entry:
3 h 27 min
